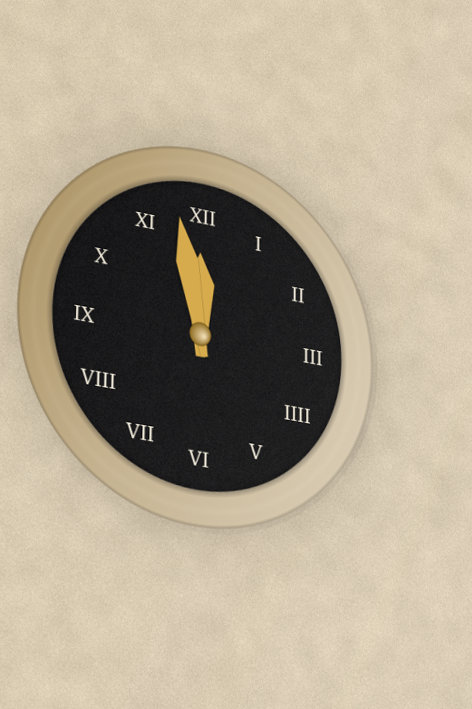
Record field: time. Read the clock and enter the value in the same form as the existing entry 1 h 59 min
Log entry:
11 h 58 min
